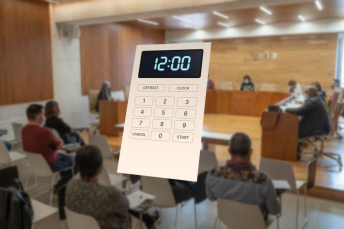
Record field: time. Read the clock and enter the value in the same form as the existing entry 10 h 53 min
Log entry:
12 h 00 min
